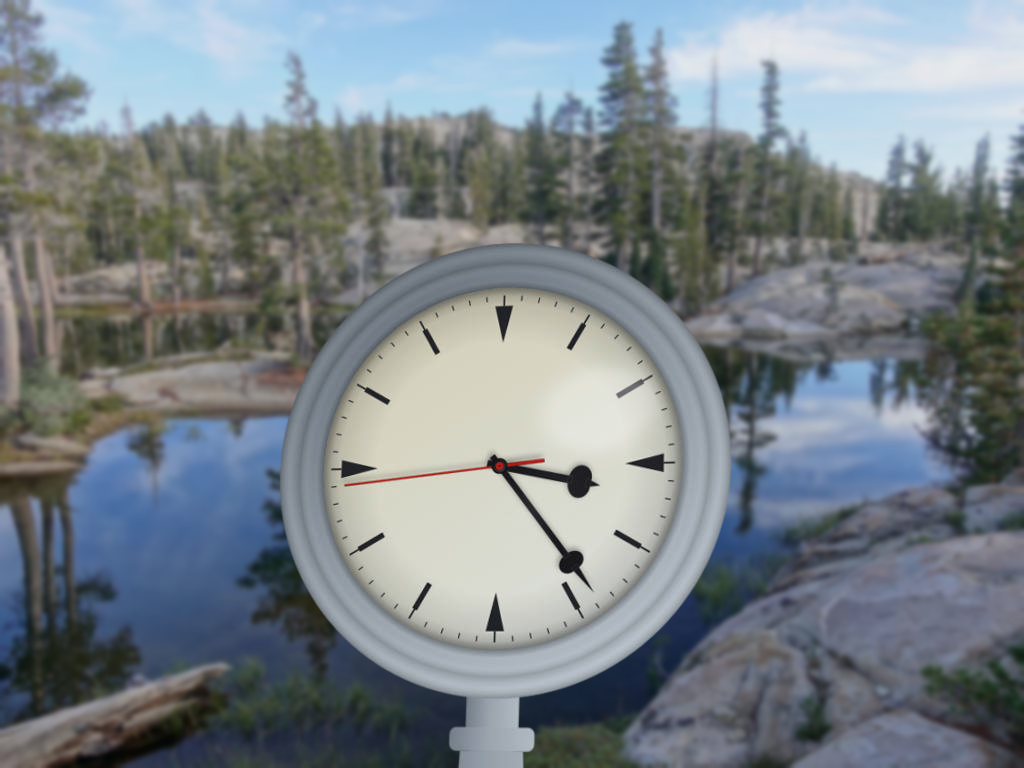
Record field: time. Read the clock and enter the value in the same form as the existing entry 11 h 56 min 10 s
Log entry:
3 h 23 min 44 s
